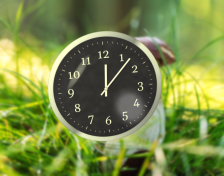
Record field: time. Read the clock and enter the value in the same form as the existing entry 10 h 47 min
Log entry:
12 h 07 min
